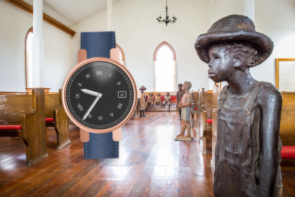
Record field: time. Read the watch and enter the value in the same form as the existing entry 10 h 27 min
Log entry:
9 h 36 min
